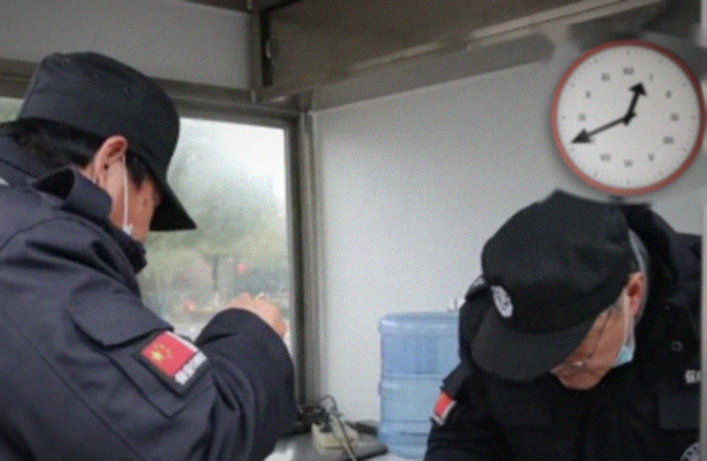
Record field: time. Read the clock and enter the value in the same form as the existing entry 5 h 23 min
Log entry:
12 h 41 min
